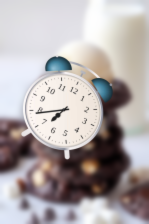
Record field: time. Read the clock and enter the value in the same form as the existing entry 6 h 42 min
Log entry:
6 h 39 min
